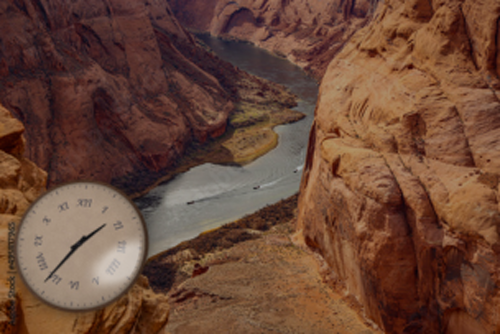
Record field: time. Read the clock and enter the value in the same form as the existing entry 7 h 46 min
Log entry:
1 h 36 min
